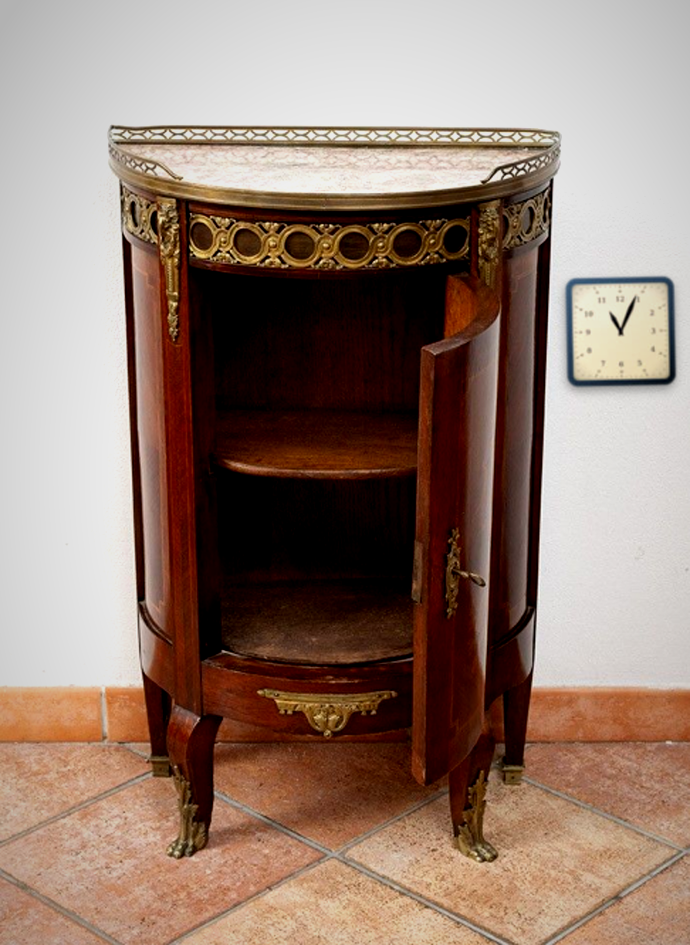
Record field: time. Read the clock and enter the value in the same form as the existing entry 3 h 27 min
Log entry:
11 h 04 min
